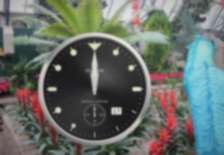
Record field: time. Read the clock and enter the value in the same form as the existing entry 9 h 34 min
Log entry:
12 h 00 min
